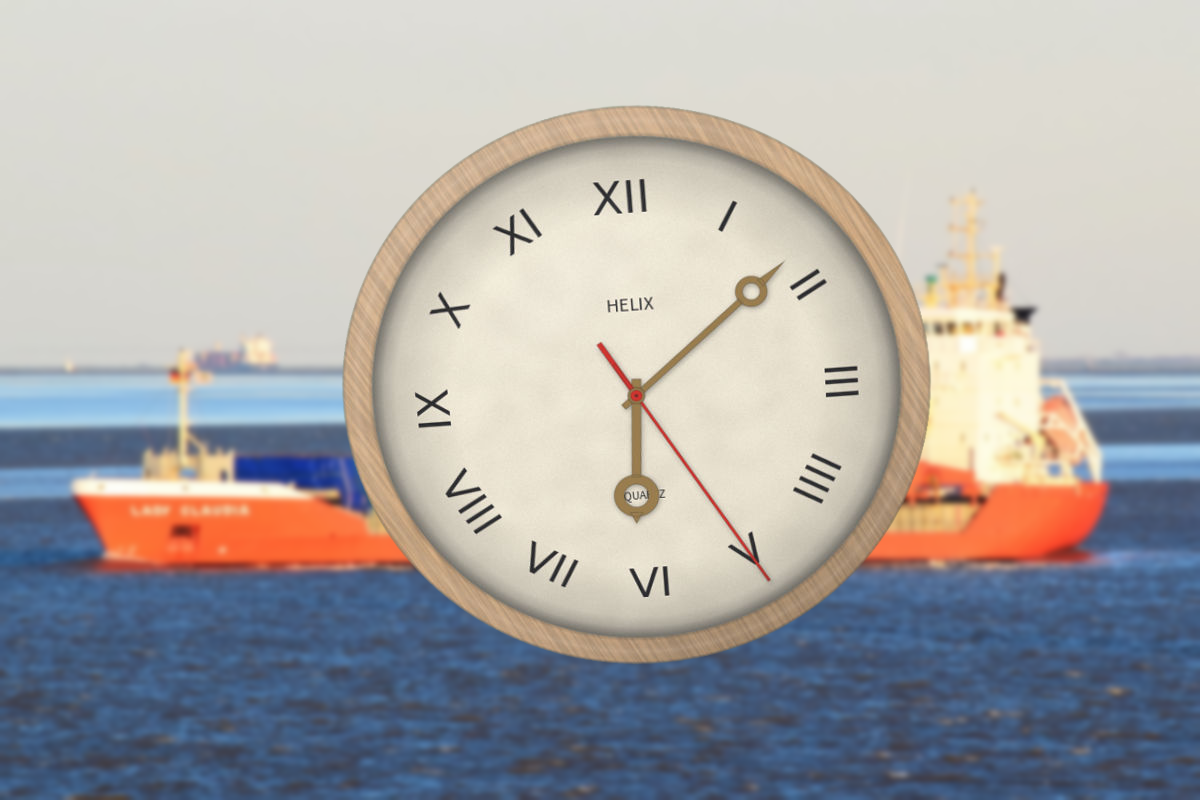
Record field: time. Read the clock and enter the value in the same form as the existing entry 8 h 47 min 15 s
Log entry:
6 h 08 min 25 s
